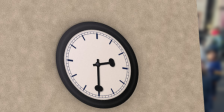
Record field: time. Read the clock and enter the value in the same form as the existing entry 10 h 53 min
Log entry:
2 h 30 min
